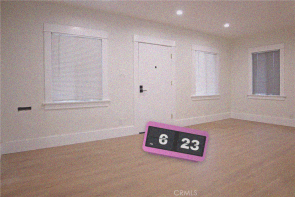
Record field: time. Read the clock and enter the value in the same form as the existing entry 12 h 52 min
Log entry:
6 h 23 min
